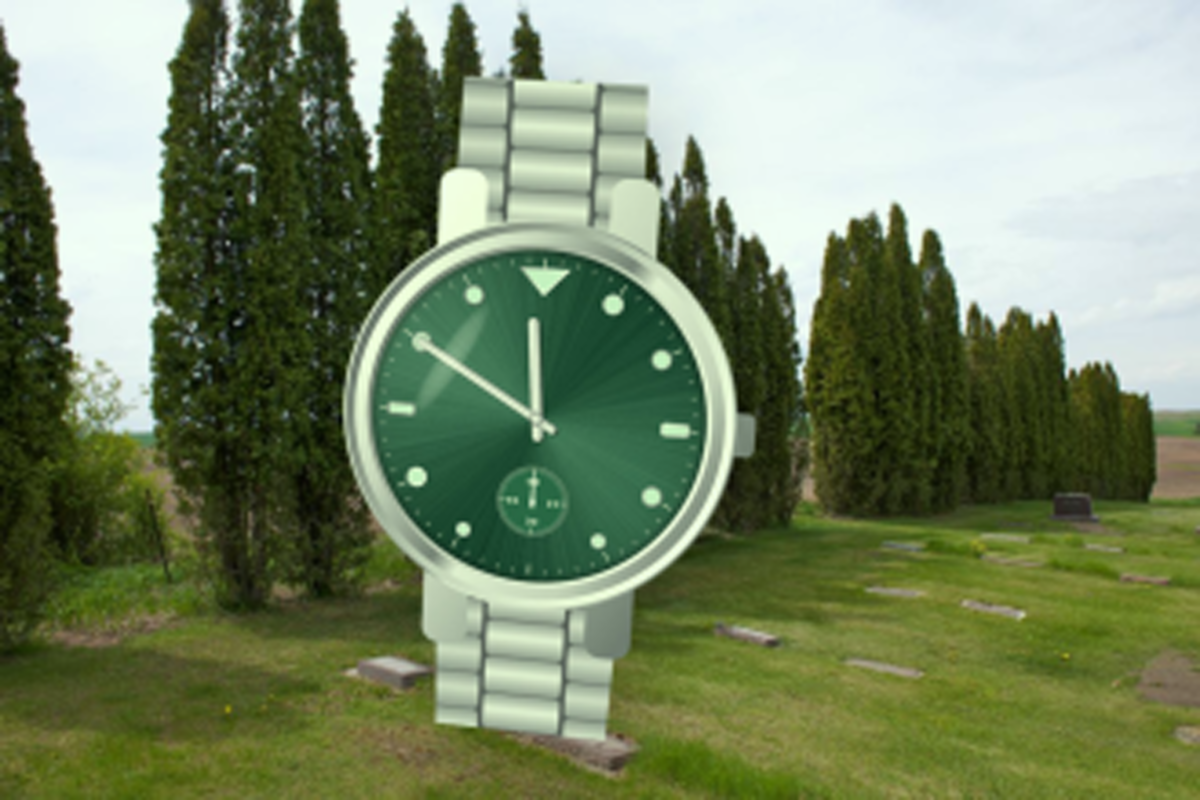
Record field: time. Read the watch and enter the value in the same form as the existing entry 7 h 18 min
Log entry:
11 h 50 min
